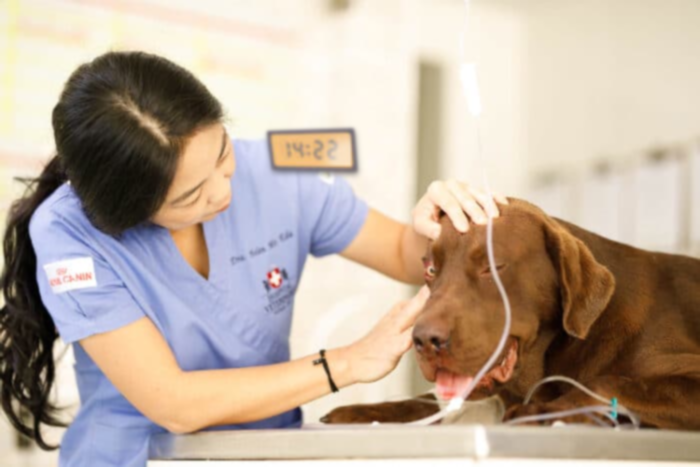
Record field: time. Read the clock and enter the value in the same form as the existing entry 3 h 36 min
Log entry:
14 h 22 min
